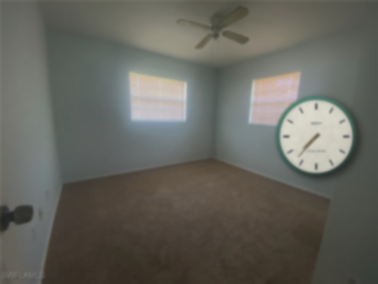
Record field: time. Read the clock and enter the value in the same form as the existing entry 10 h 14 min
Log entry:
7 h 37 min
